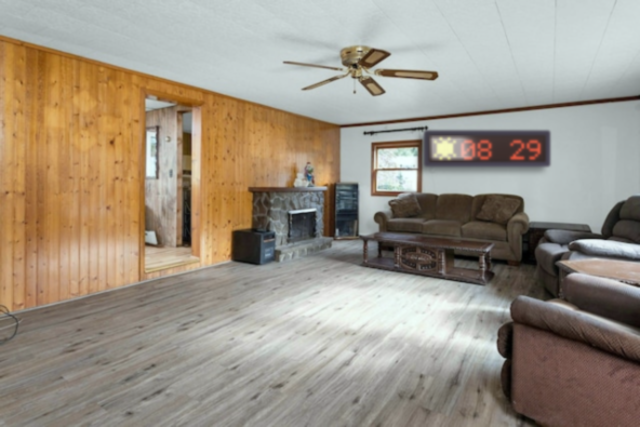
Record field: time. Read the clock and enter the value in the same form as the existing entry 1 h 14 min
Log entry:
8 h 29 min
